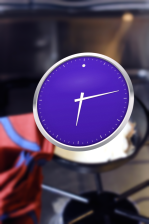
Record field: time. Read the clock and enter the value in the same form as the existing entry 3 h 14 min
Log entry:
6 h 13 min
